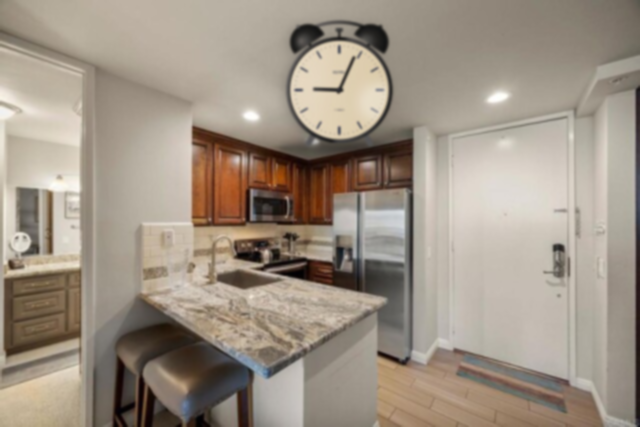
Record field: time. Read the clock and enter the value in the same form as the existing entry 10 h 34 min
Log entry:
9 h 04 min
